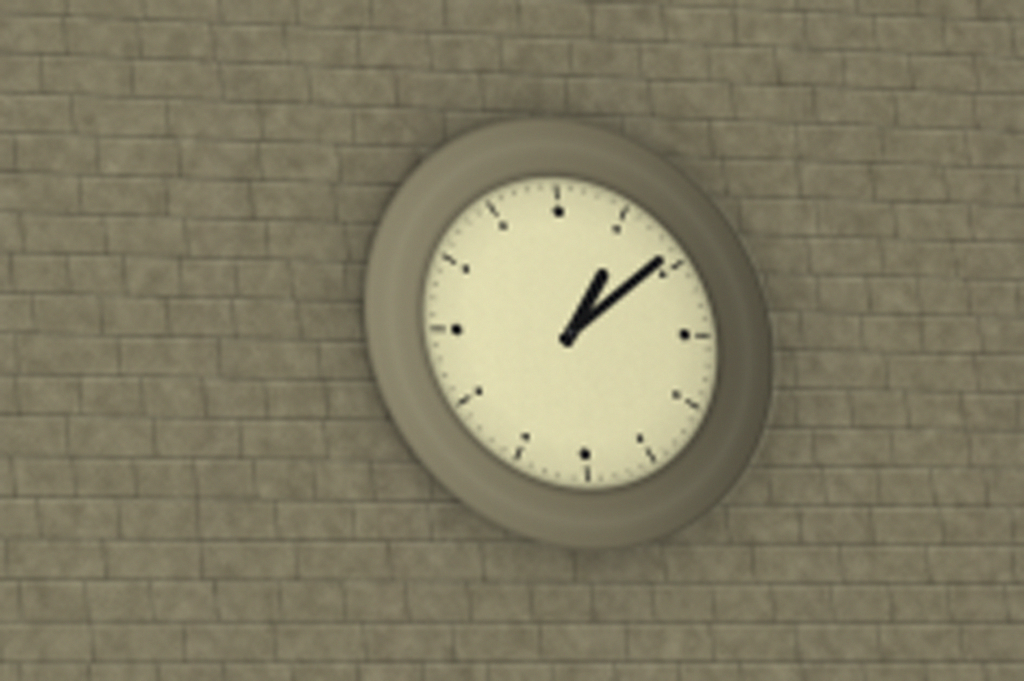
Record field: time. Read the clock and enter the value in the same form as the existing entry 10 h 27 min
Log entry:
1 h 09 min
